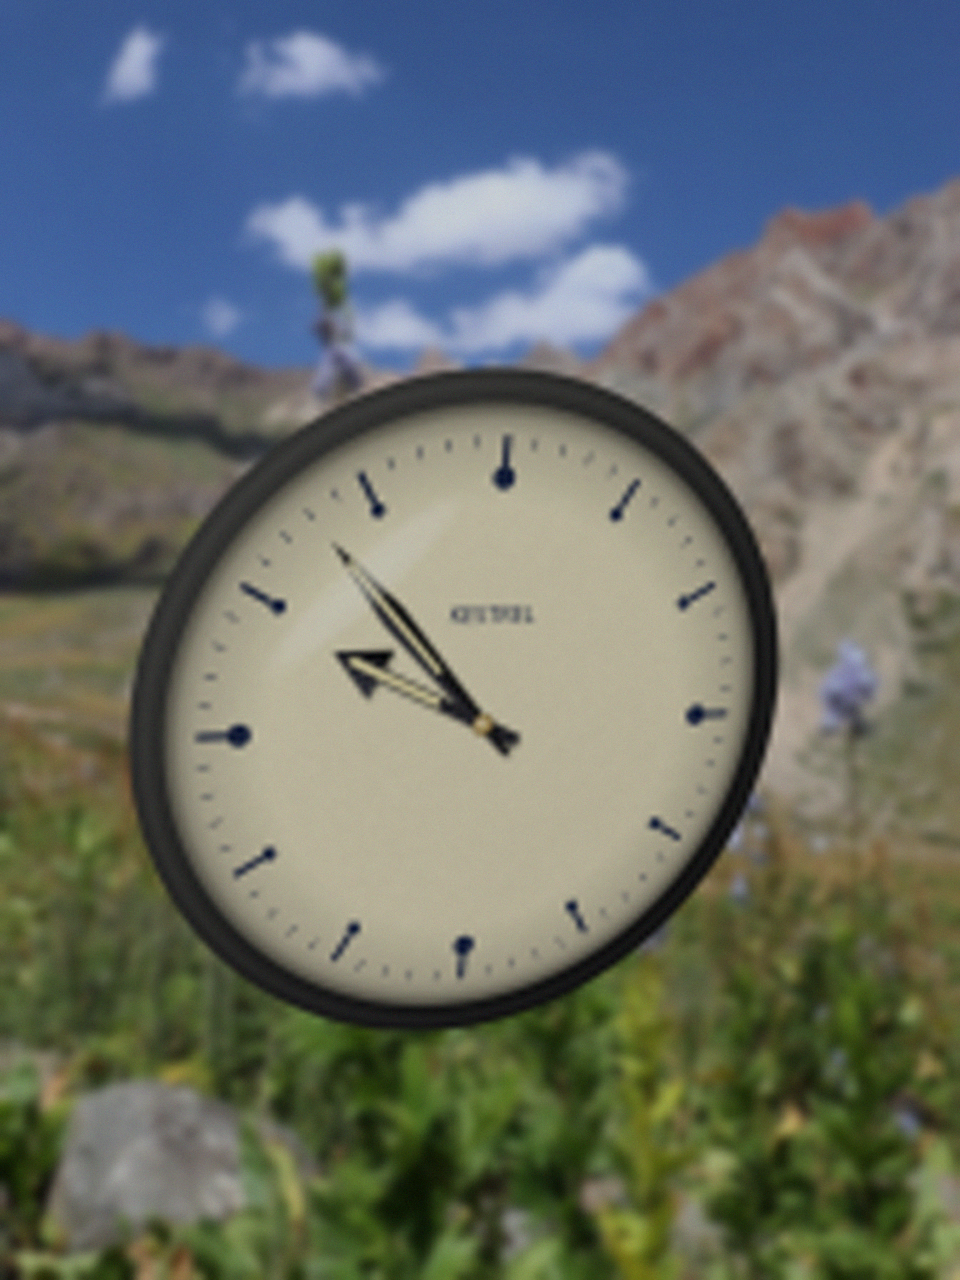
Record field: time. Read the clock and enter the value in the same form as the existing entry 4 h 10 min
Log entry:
9 h 53 min
